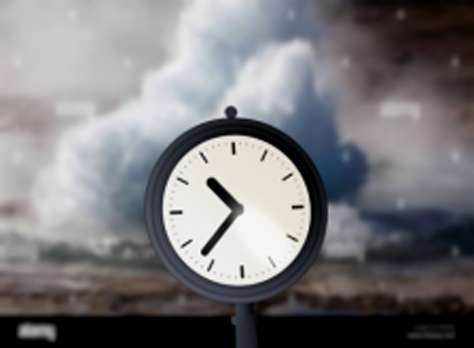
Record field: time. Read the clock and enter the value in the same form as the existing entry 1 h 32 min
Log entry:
10 h 37 min
